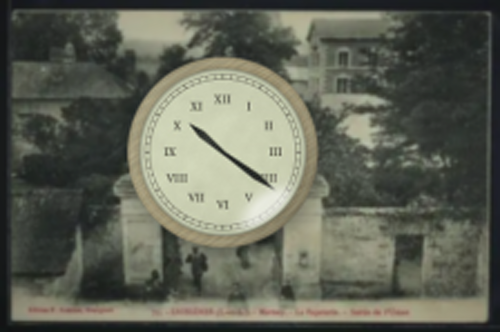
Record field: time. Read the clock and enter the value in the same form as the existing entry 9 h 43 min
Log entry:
10 h 21 min
